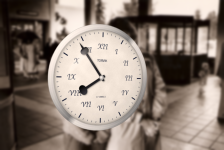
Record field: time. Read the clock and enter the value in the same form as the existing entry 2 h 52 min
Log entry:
7 h 54 min
